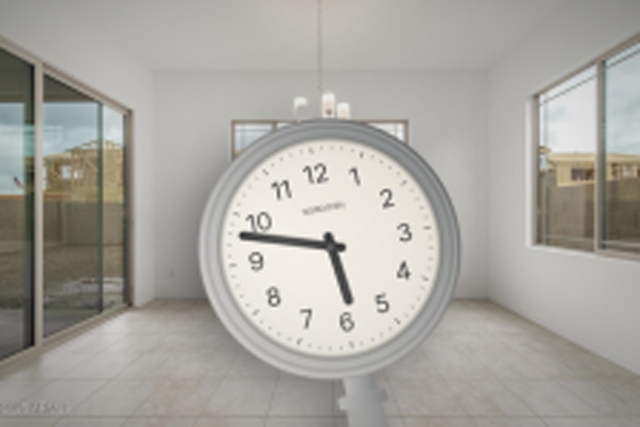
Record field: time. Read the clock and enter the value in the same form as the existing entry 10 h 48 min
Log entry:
5 h 48 min
